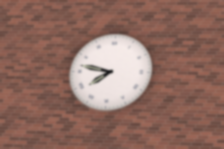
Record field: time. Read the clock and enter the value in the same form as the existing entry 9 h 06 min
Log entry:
7 h 47 min
